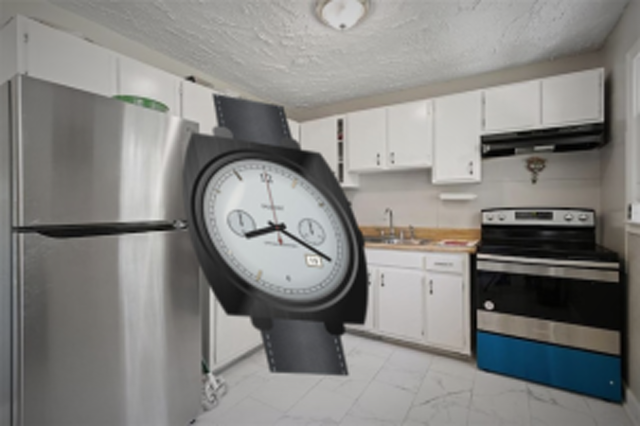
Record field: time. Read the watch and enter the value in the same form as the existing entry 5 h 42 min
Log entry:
8 h 20 min
